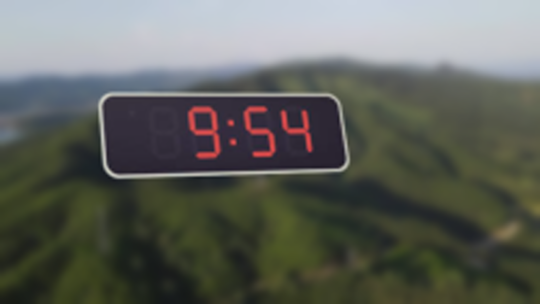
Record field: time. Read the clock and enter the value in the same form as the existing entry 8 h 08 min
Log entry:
9 h 54 min
